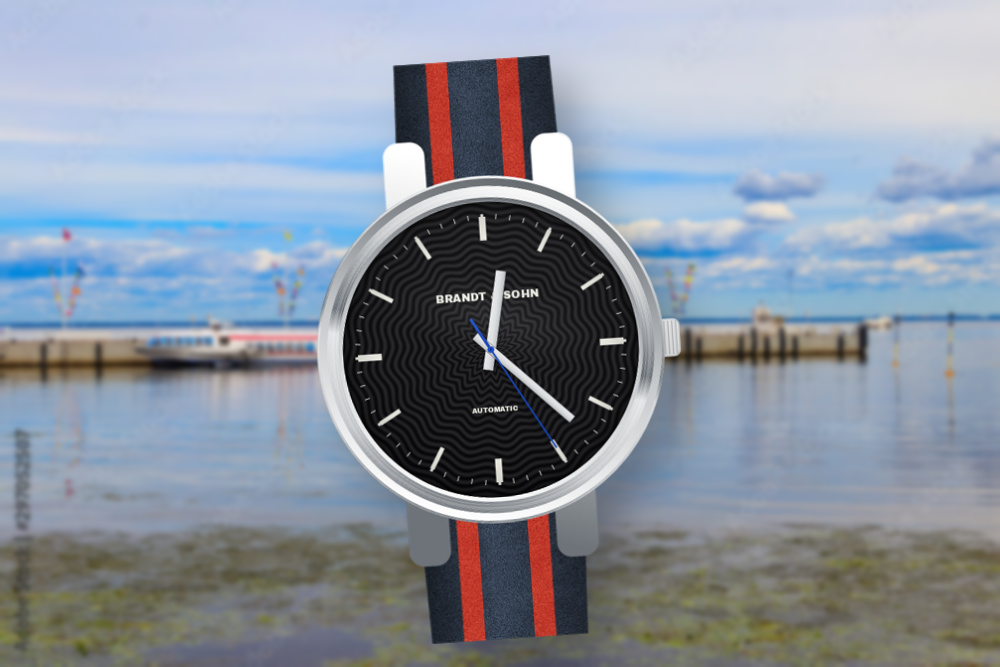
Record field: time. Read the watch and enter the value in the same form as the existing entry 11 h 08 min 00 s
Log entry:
12 h 22 min 25 s
